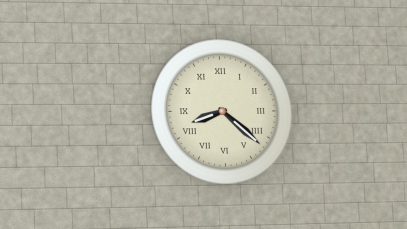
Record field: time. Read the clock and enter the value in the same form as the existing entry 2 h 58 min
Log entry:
8 h 22 min
